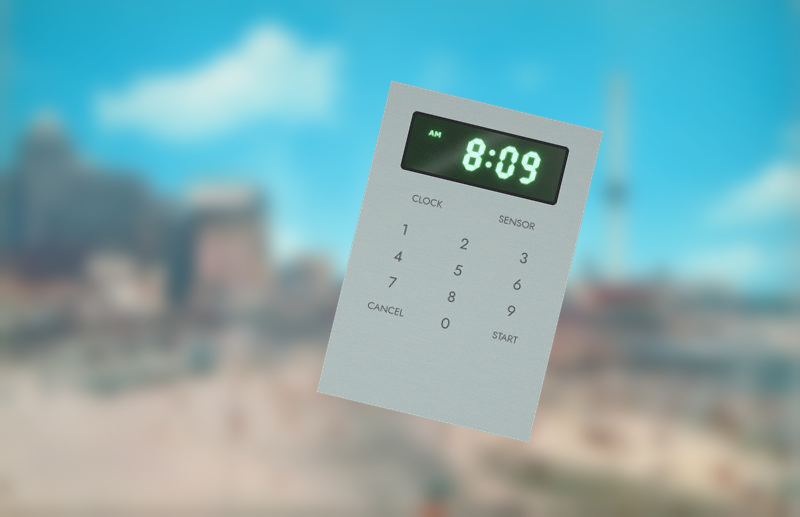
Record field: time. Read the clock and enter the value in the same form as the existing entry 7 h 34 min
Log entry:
8 h 09 min
